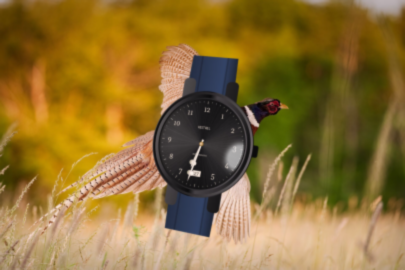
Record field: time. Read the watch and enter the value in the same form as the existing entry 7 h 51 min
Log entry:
6 h 32 min
